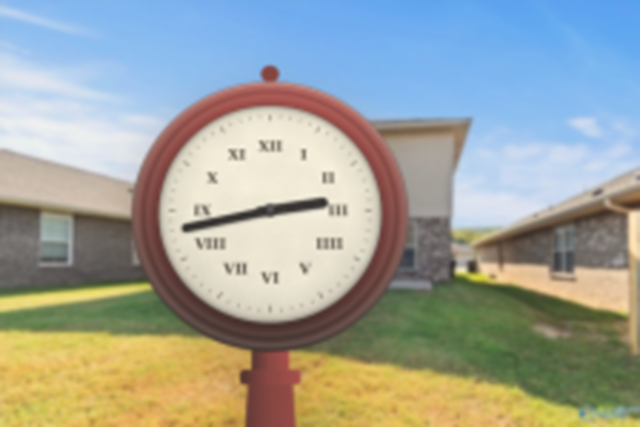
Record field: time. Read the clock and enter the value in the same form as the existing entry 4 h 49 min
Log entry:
2 h 43 min
